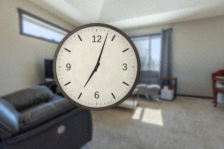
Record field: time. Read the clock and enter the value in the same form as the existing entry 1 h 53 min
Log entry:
7 h 03 min
